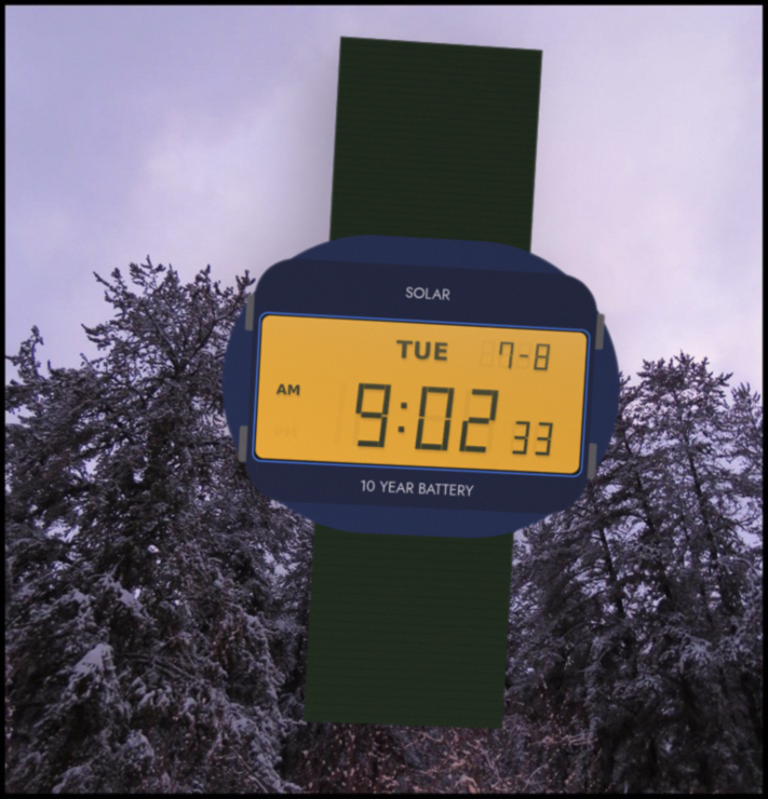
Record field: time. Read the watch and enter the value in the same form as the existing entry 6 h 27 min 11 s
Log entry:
9 h 02 min 33 s
